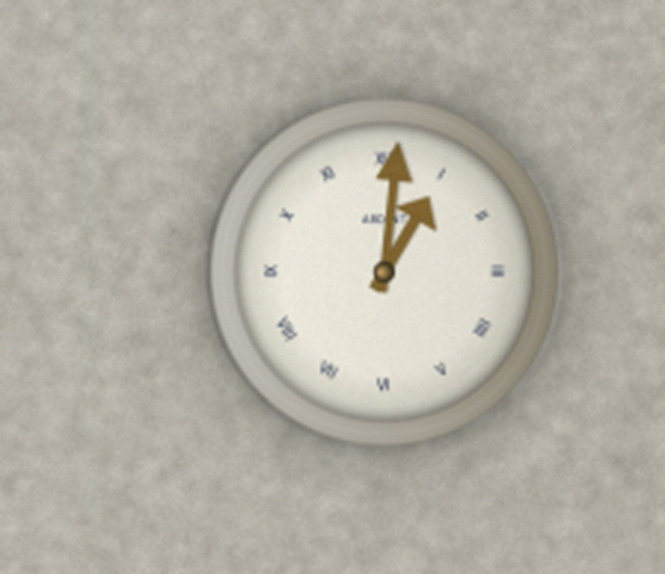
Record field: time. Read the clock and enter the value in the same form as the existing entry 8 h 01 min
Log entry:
1 h 01 min
